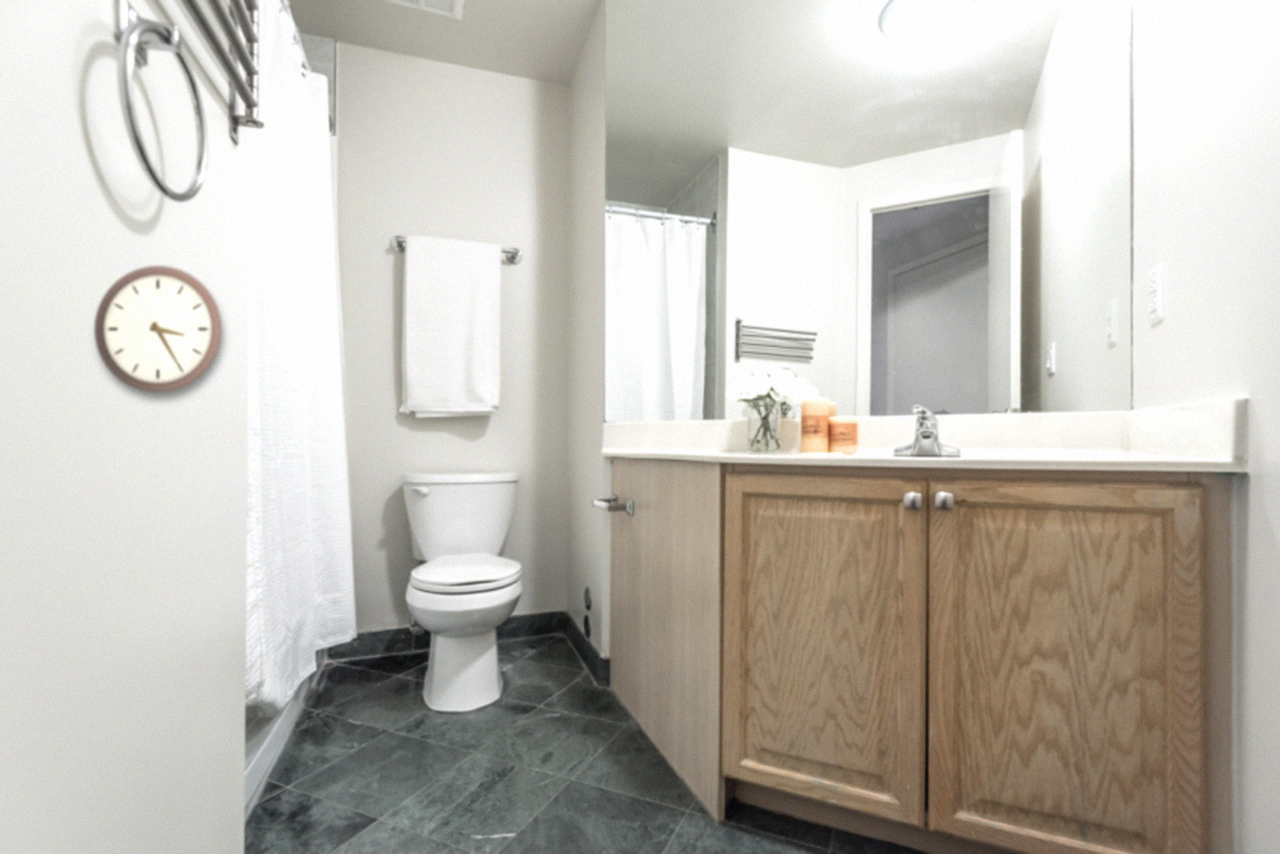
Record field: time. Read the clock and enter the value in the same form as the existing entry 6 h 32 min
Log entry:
3 h 25 min
